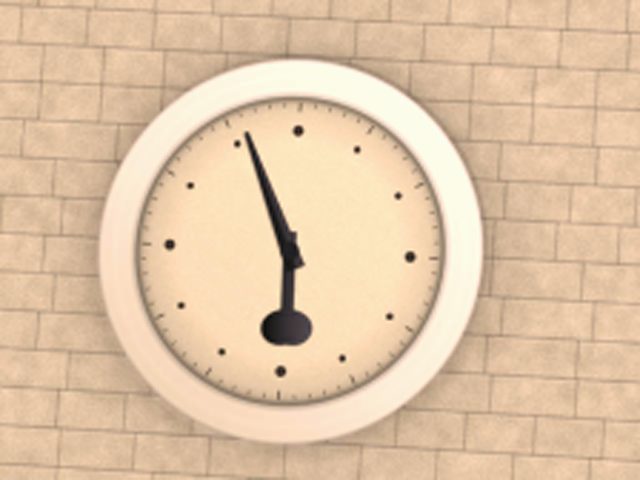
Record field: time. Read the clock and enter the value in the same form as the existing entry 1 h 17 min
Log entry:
5 h 56 min
